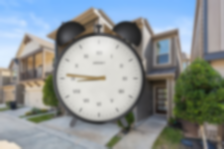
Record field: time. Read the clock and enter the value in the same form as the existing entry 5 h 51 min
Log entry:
8 h 46 min
